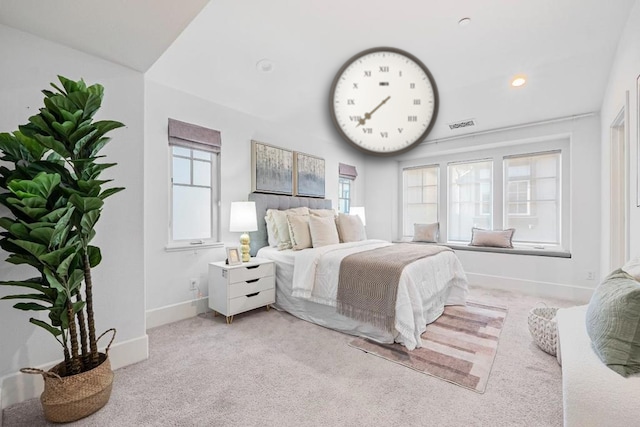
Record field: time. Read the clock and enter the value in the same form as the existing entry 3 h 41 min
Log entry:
7 h 38 min
